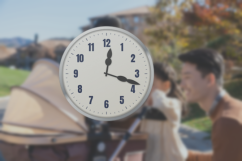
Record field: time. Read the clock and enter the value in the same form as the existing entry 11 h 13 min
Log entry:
12 h 18 min
